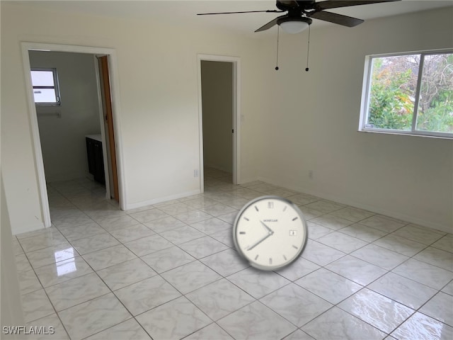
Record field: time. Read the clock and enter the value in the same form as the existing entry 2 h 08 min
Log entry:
10 h 39 min
